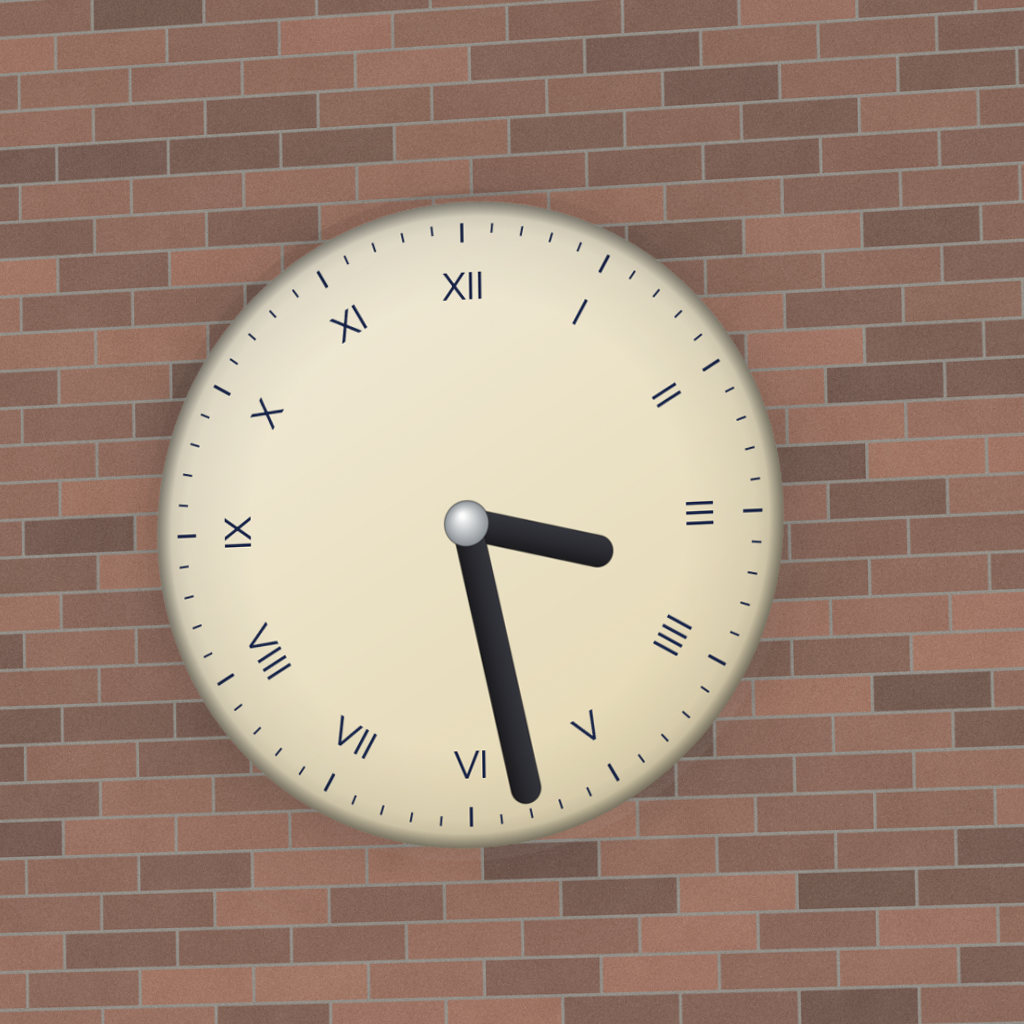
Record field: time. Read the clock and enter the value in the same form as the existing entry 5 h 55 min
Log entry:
3 h 28 min
